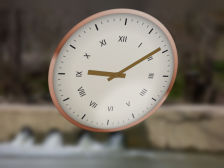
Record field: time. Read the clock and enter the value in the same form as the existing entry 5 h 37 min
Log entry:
9 h 09 min
